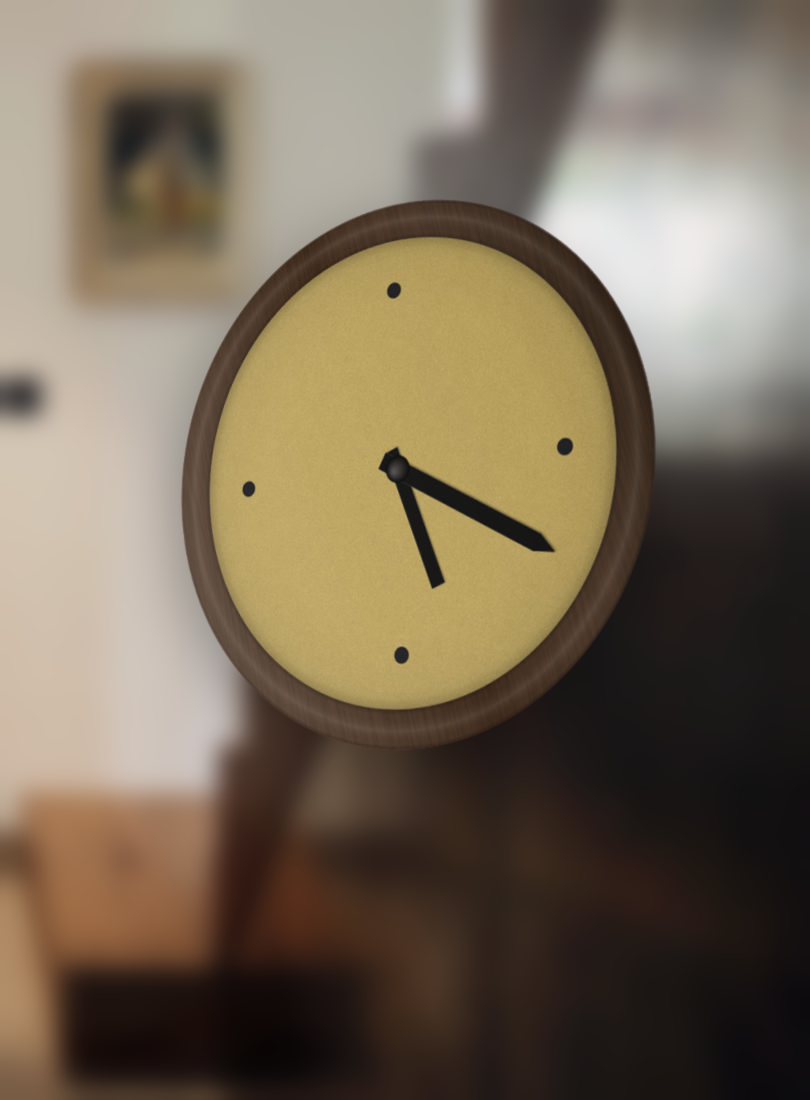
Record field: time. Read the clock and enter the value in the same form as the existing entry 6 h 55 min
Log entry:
5 h 20 min
